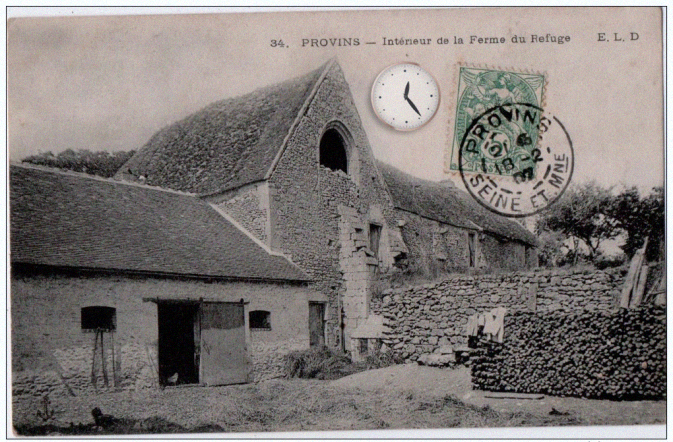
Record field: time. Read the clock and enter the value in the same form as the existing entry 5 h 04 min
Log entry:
12 h 24 min
